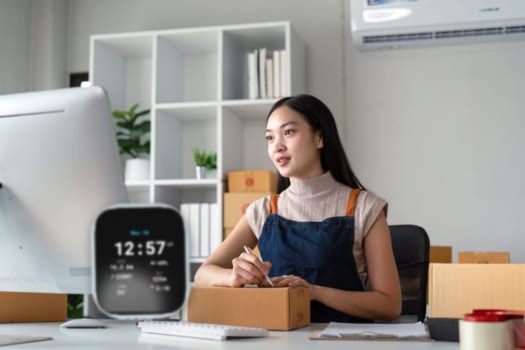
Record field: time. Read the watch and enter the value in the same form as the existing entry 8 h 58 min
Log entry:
12 h 57 min
